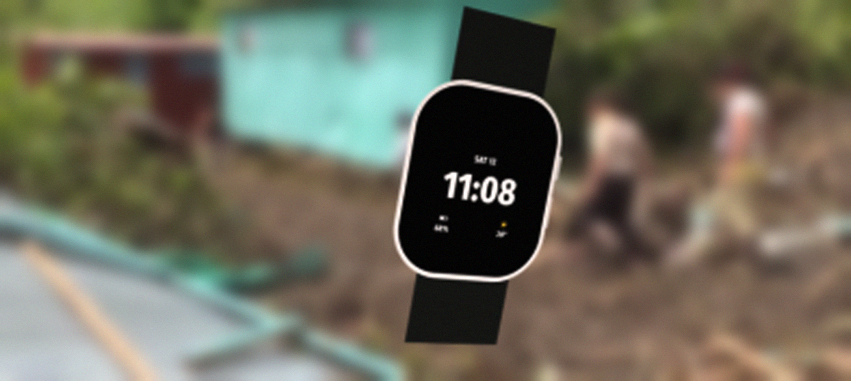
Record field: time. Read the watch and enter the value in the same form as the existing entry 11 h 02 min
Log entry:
11 h 08 min
